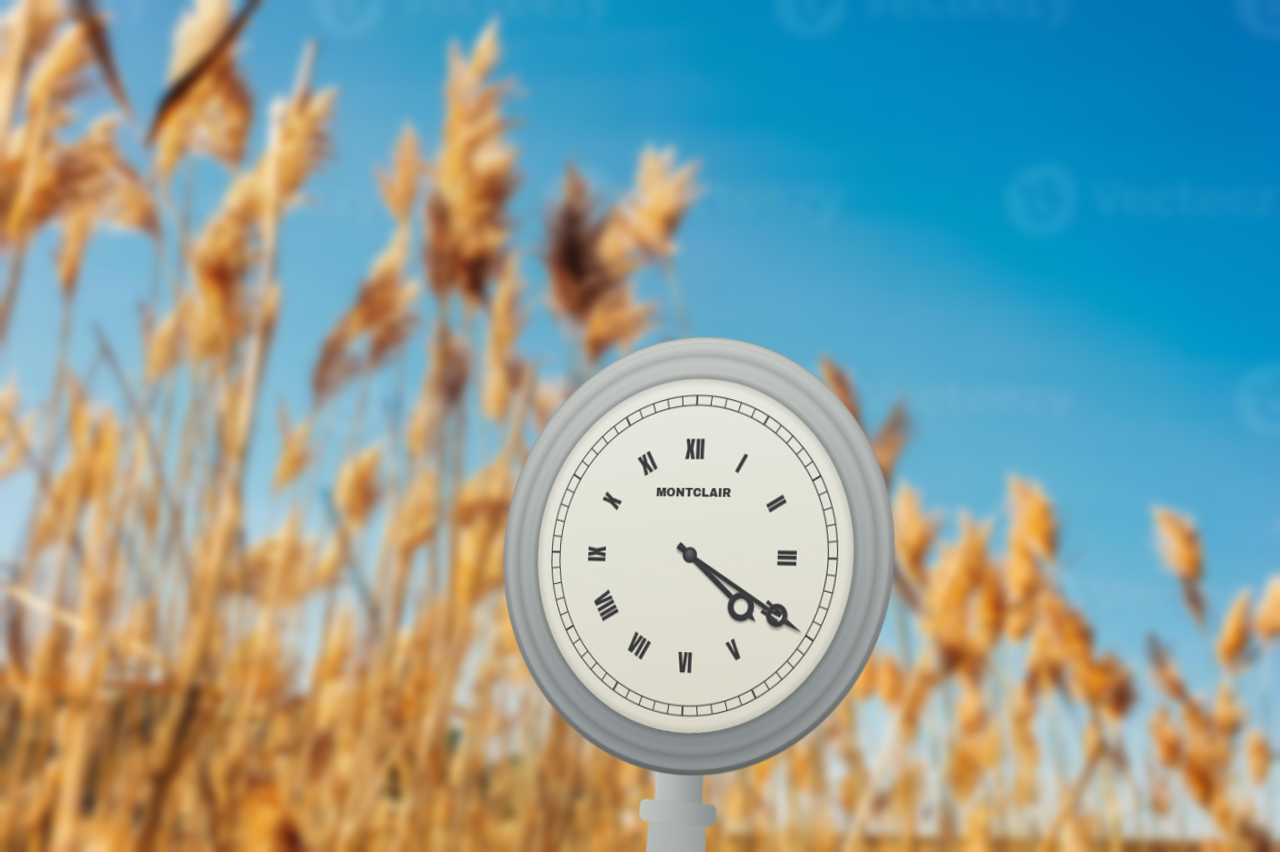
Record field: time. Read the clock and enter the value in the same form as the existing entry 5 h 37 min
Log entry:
4 h 20 min
